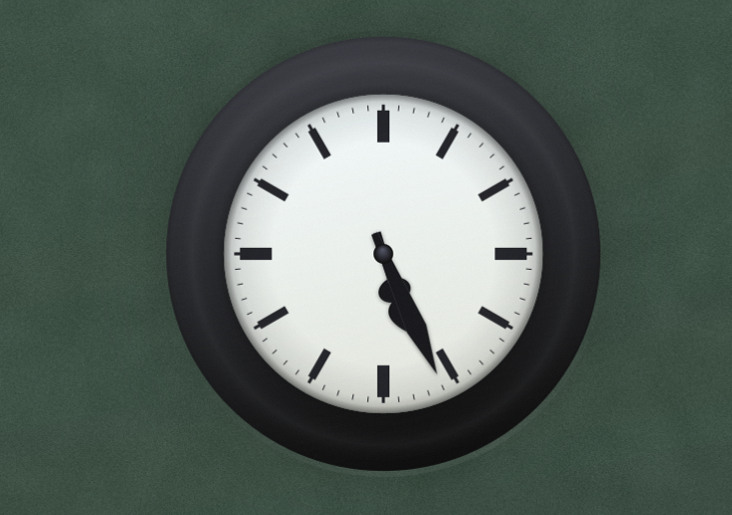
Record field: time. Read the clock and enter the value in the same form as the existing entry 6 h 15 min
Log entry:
5 h 26 min
